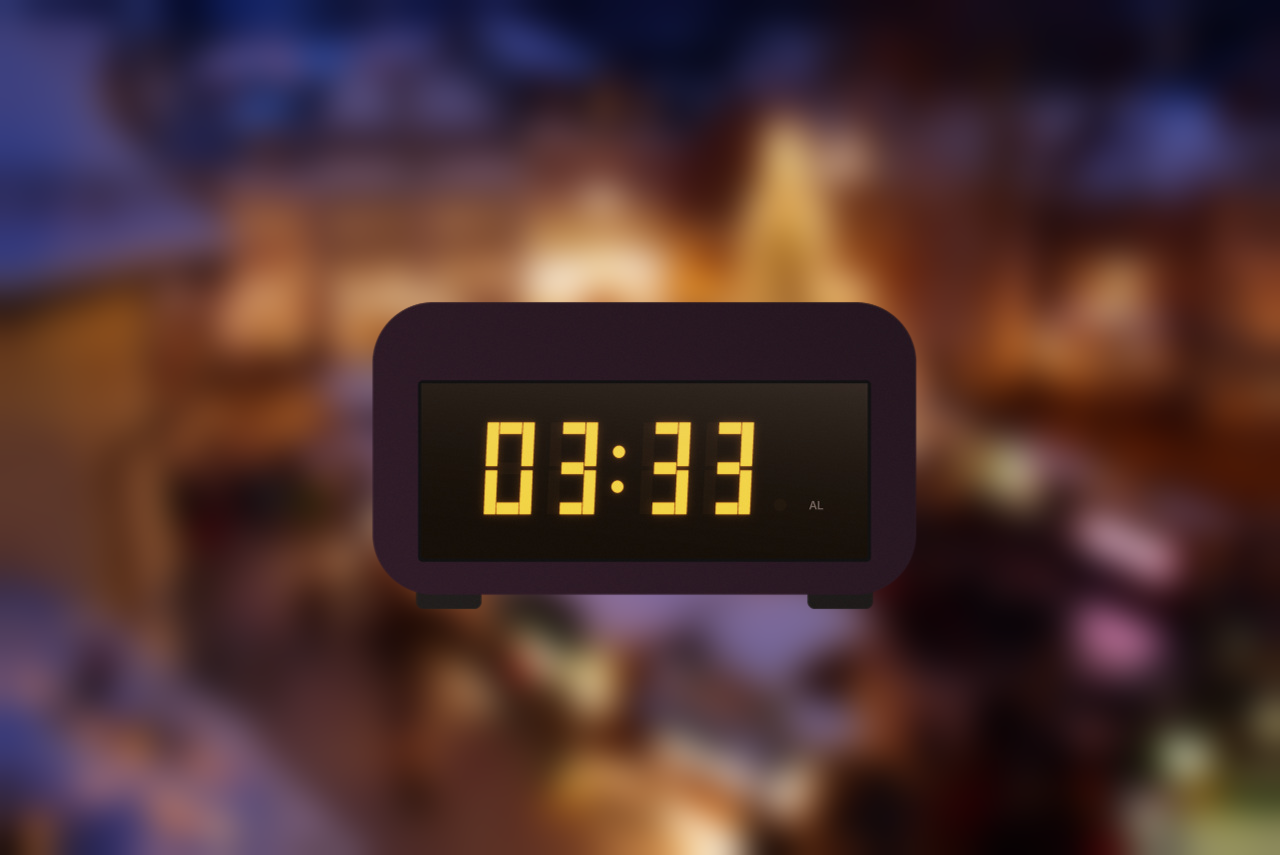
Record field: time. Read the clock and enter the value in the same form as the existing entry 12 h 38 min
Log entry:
3 h 33 min
